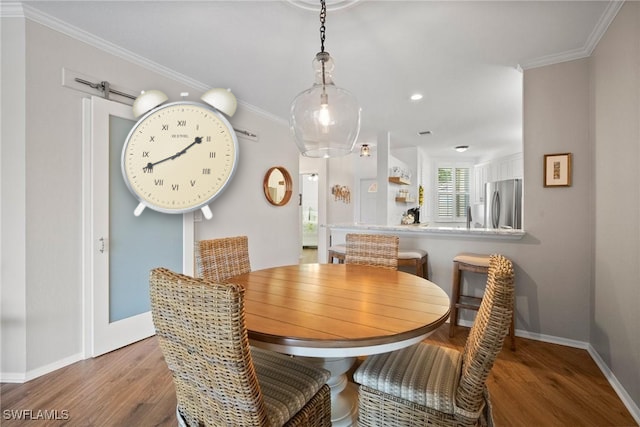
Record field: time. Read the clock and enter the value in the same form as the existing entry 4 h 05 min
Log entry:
1 h 41 min
